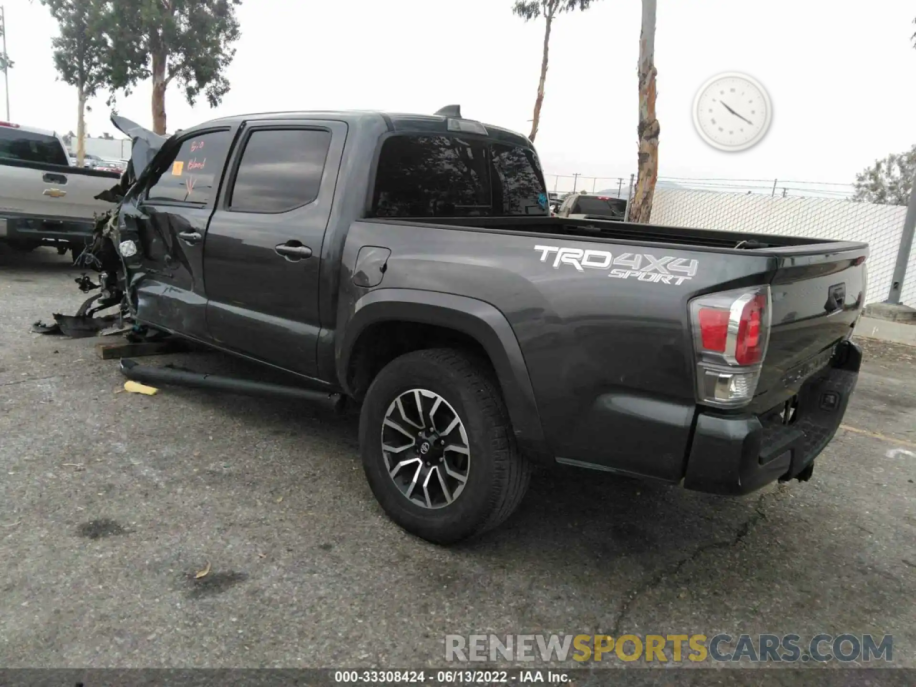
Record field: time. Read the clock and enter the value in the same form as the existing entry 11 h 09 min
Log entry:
10 h 20 min
